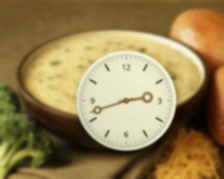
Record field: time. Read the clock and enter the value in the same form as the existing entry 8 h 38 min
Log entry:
2 h 42 min
